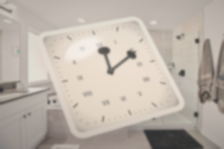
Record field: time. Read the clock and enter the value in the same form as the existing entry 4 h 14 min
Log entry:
12 h 11 min
